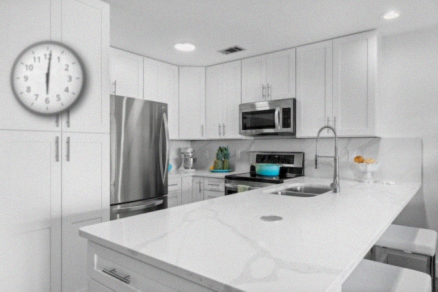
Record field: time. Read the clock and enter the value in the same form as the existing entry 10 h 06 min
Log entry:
6 h 01 min
